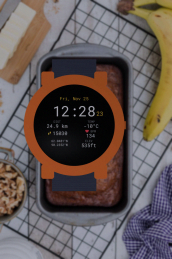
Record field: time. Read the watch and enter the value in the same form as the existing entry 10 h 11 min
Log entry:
12 h 28 min
